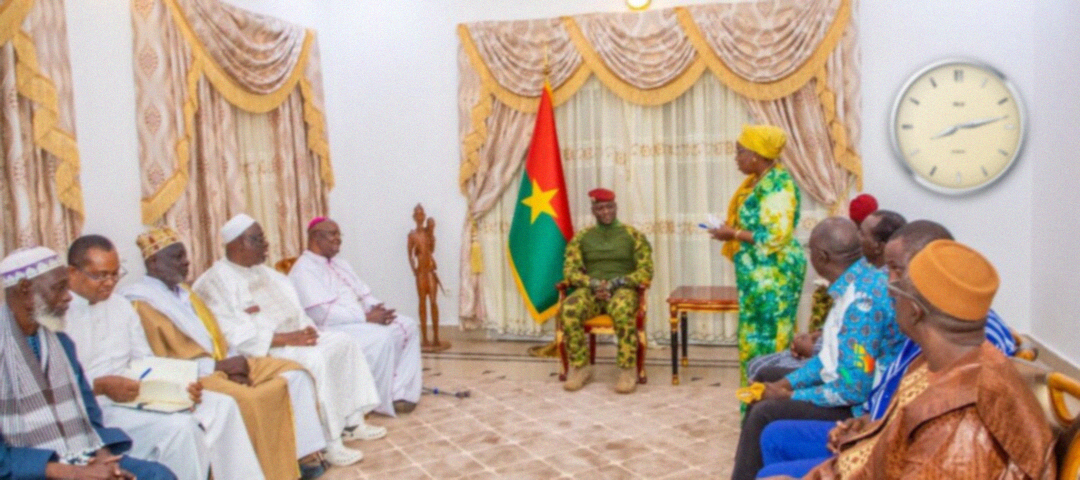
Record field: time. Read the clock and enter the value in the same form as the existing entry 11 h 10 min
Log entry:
8 h 13 min
